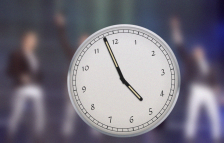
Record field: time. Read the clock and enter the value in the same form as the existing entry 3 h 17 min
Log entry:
4 h 58 min
